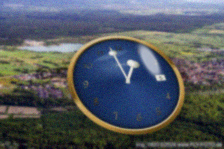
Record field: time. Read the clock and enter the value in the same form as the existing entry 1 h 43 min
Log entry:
12 h 58 min
